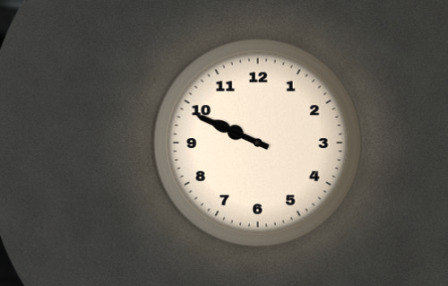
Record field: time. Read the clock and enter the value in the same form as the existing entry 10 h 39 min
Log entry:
9 h 49 min
